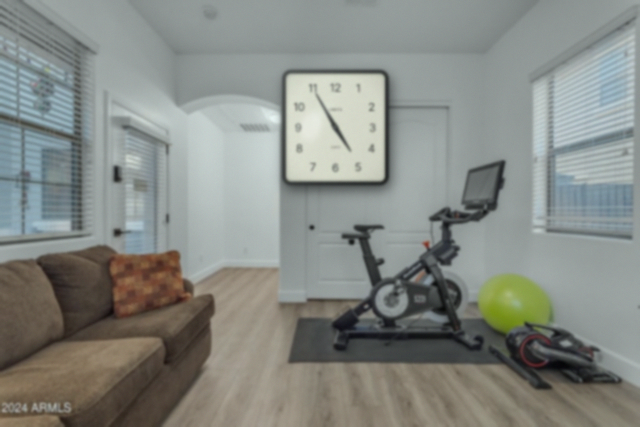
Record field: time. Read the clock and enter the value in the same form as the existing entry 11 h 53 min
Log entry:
4 h 55 min
